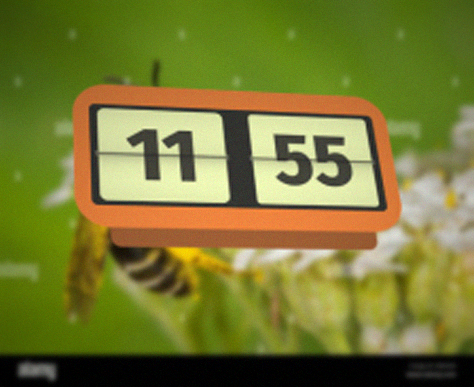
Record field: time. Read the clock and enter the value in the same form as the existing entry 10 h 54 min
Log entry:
11 h 55 min
